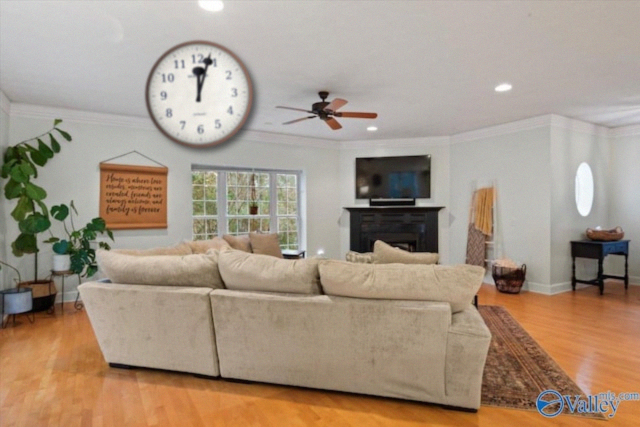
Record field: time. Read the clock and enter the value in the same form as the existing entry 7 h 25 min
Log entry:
12 h 03 min
